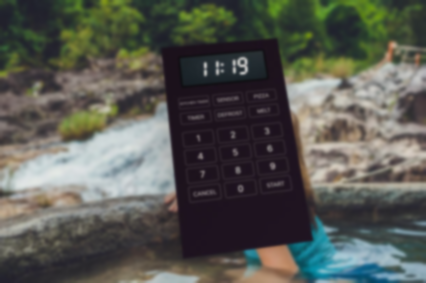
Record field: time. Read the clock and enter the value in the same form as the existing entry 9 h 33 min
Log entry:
11 h 19 min
